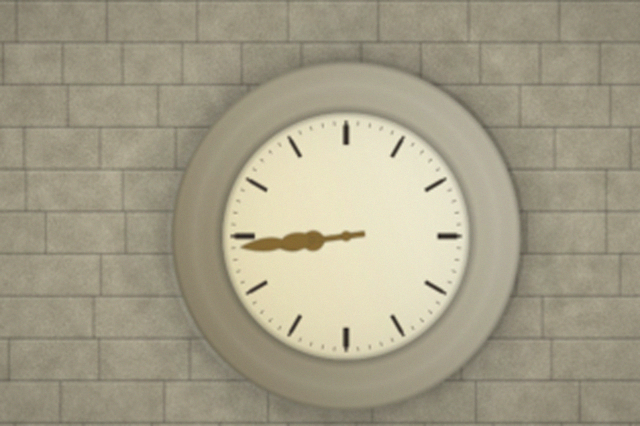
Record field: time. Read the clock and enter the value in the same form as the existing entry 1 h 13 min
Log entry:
8 h 44 min
